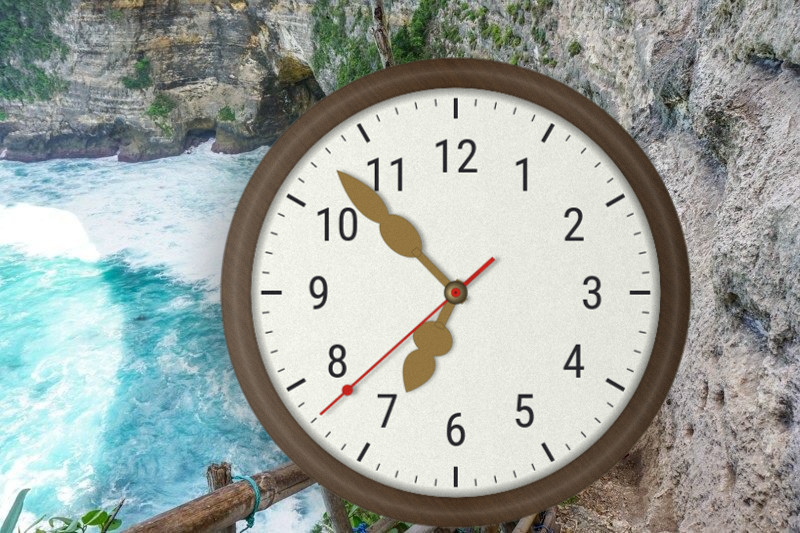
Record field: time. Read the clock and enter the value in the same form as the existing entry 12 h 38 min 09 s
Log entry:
6 h 52 min 38 s
